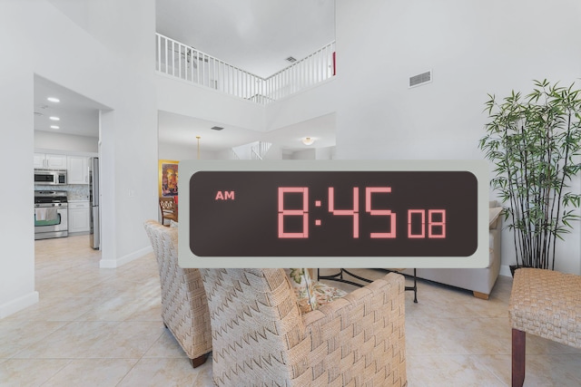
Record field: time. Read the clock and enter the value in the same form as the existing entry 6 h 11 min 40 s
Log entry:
8 h 45 min 08 s
